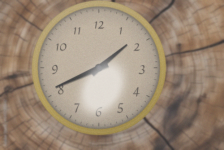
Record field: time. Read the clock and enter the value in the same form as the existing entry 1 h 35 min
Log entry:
1 h 41 min
